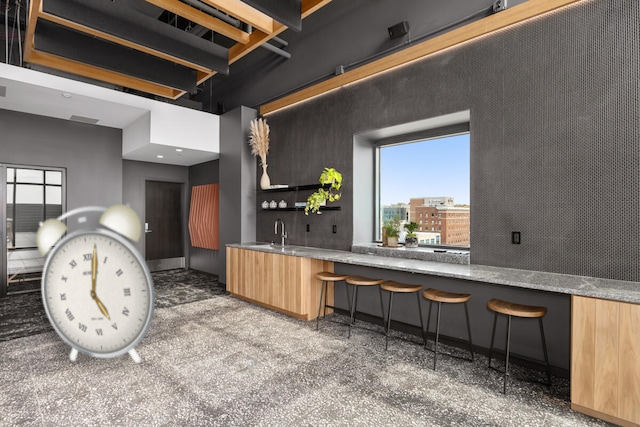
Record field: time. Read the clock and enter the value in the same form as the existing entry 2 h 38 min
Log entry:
5 h 02 min
